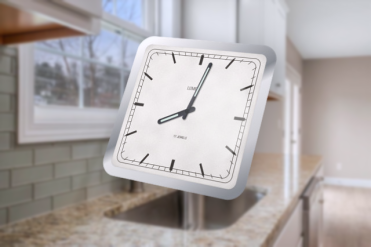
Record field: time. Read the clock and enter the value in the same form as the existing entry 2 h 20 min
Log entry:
8 h 02 min
